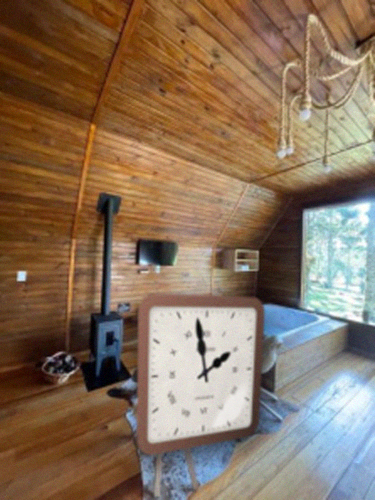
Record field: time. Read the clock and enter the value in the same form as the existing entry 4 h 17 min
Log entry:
1 h 58 min
